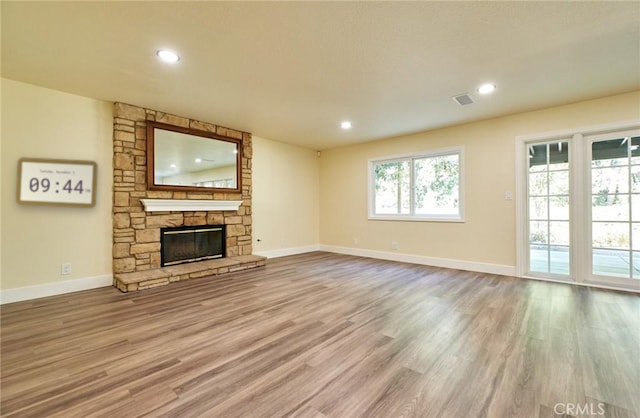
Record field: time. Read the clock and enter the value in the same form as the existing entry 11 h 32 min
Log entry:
9 h 44 min
